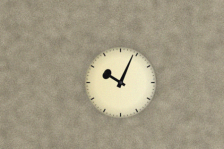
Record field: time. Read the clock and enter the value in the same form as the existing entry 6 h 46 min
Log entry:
10 h 04 min
